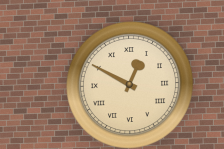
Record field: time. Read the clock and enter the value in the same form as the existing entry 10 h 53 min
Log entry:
12 h 50 min
